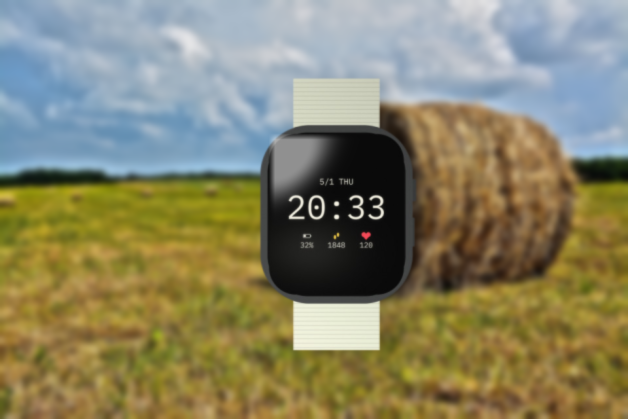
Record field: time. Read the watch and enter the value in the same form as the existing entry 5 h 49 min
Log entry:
20 h 33 min
